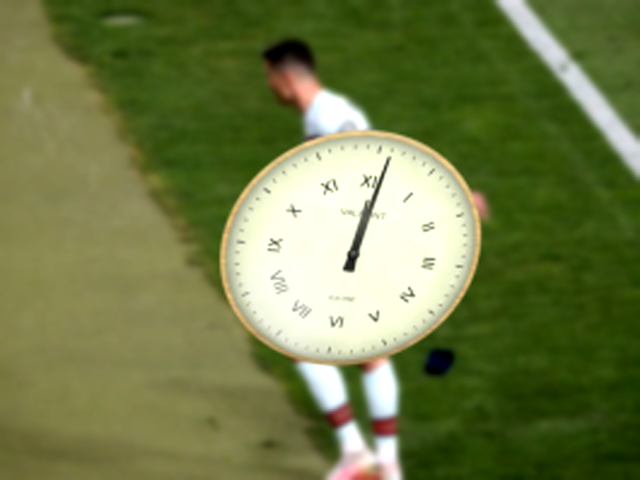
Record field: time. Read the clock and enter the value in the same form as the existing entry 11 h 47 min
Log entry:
12 h 01 min
